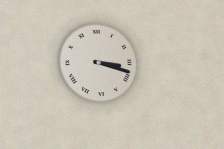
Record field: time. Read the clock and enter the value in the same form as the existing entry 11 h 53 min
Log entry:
3 h 18 min
